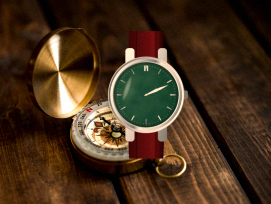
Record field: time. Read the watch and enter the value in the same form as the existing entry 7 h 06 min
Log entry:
2 h 11 min
